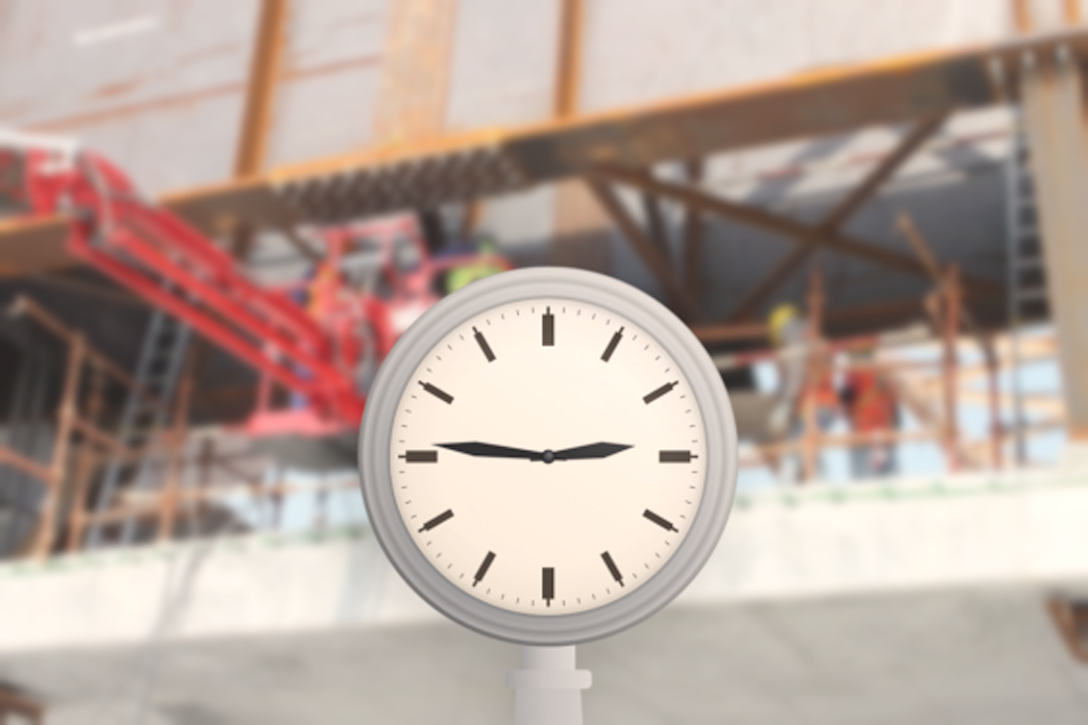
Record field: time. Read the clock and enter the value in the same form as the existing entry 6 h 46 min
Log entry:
2 h 46 min
